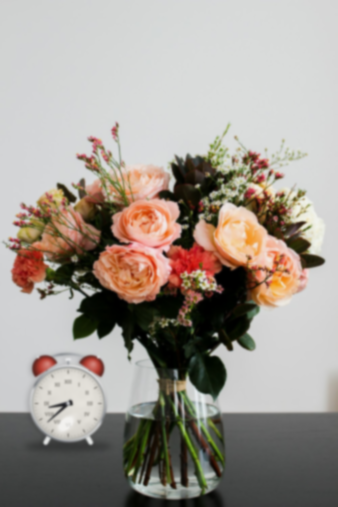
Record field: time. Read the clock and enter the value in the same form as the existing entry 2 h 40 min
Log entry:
8 h 38 min
